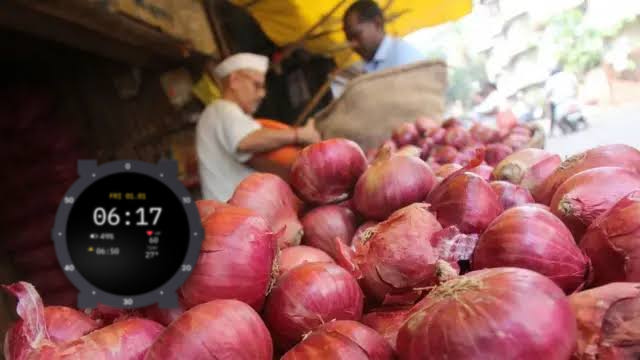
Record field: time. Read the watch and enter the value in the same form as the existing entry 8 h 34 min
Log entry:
6 h 17 min
